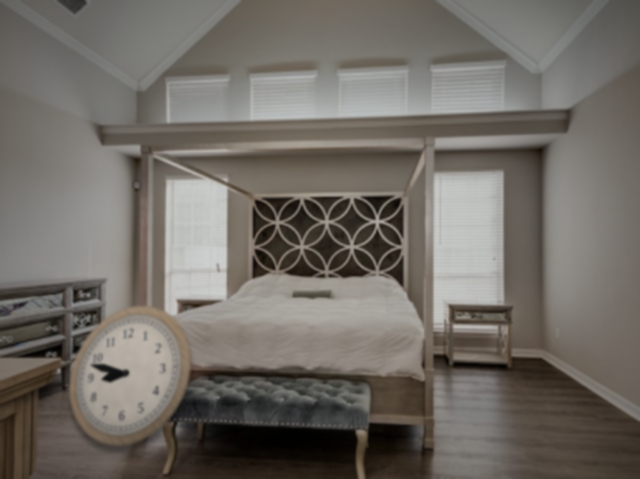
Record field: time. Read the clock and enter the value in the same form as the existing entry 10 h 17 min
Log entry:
8 h 48 min
